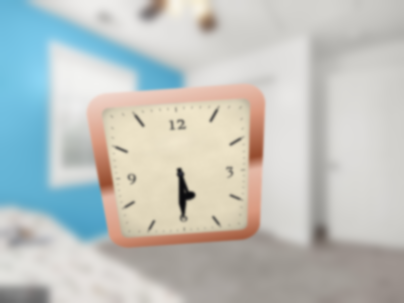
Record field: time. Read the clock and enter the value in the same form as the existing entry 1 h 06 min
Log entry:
5 h 30 min
